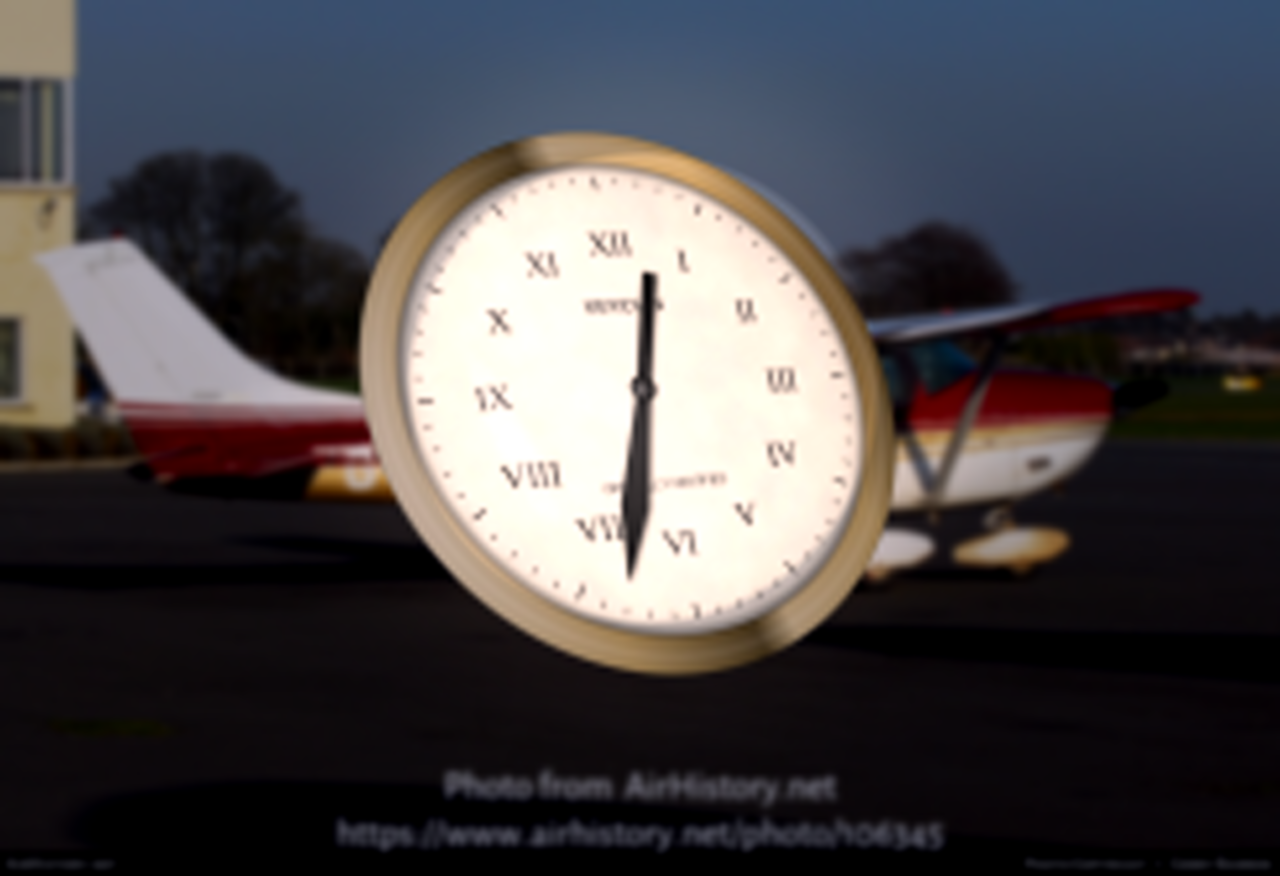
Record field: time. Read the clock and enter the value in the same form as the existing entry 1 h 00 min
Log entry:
12 h 33 min
